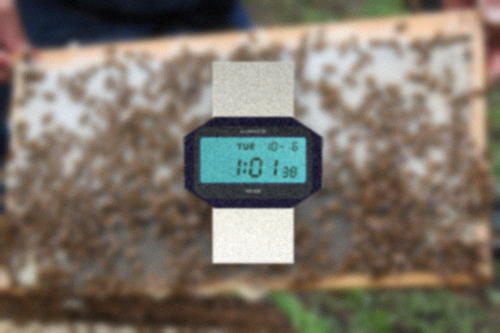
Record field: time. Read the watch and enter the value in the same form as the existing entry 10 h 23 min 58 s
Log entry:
1 h 01 min 38 s
